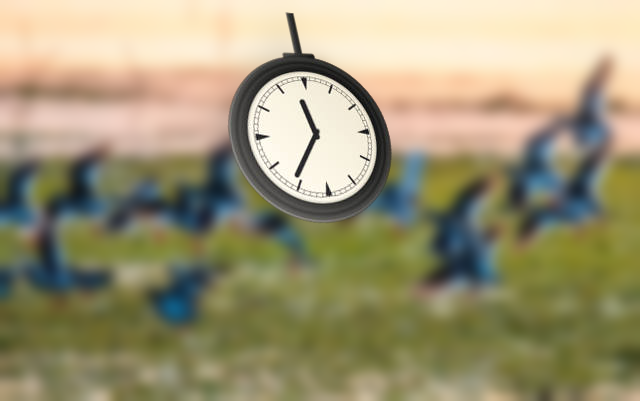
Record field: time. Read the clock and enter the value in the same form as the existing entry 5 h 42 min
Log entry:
11 h 36 min
